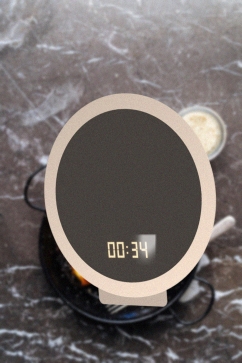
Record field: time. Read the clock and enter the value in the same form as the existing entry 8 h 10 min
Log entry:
0 h 34 min
